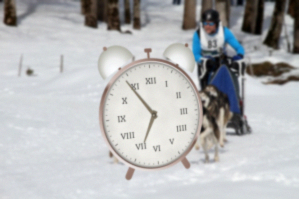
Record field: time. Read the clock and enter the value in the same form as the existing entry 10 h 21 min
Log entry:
6 h 54 min
